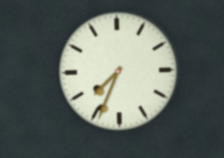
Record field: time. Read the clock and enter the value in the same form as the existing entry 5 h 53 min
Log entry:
7 h 34 min
